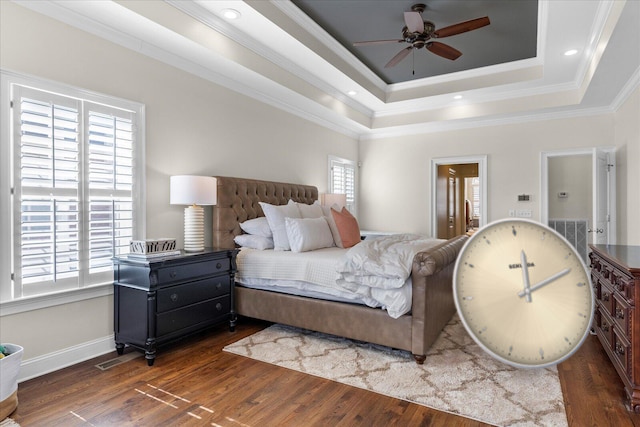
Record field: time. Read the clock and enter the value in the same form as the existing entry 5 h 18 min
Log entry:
12 h 12 min
